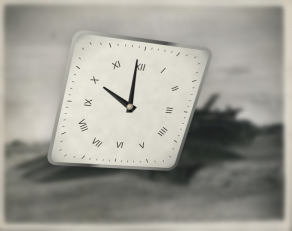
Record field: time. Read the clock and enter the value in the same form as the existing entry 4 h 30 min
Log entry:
9 h 59 min
